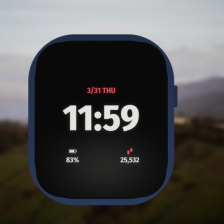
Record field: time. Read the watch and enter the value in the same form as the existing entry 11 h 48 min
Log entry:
11 h 59 min
